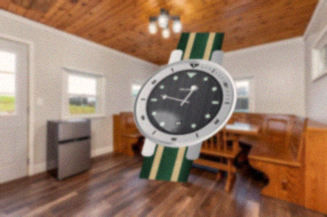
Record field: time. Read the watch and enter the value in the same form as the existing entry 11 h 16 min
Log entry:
12 h 47 min
